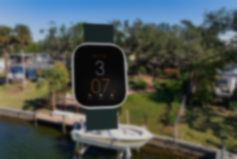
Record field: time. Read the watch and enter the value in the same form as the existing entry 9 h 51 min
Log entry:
3 h 07 min
